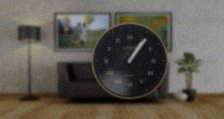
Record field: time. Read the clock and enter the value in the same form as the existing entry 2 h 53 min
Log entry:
1 h 06 min
